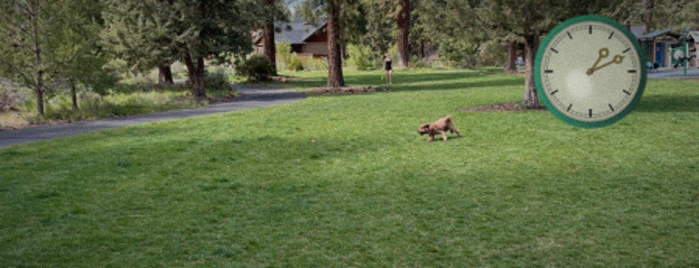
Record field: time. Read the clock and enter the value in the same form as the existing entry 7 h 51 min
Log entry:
1 h 11 min
